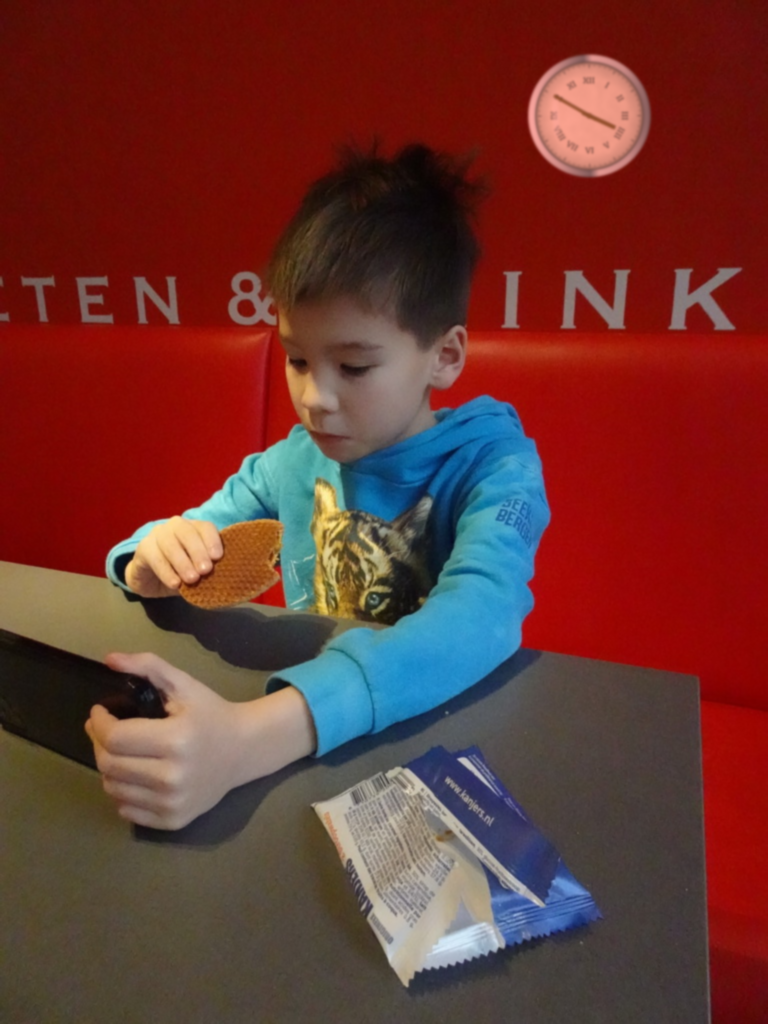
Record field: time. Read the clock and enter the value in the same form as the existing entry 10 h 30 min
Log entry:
3 h 50 min
